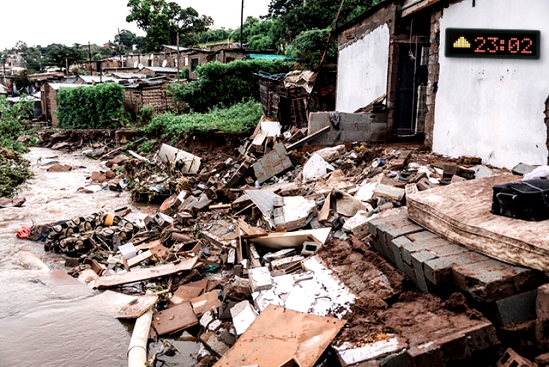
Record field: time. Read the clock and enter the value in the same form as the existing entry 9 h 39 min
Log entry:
23 h 02 min
